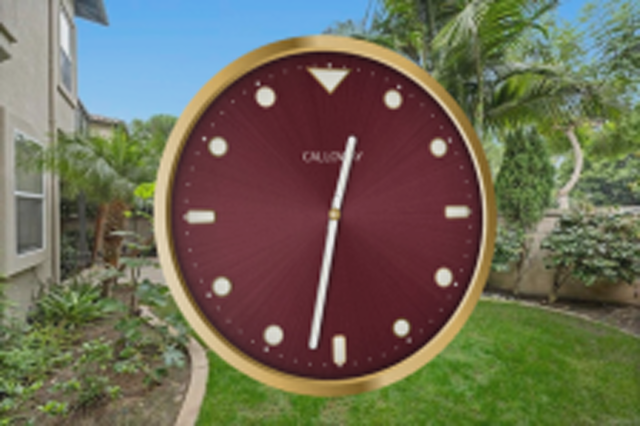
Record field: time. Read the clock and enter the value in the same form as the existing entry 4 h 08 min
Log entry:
12 h 32 min
